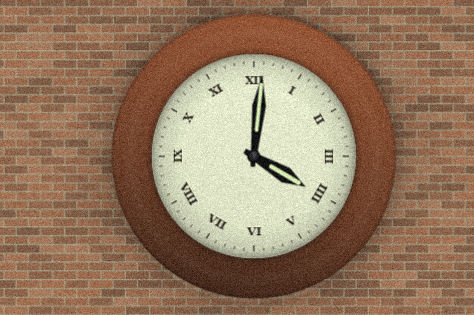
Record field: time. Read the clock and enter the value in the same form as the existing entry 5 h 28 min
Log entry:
4 h 01 min
